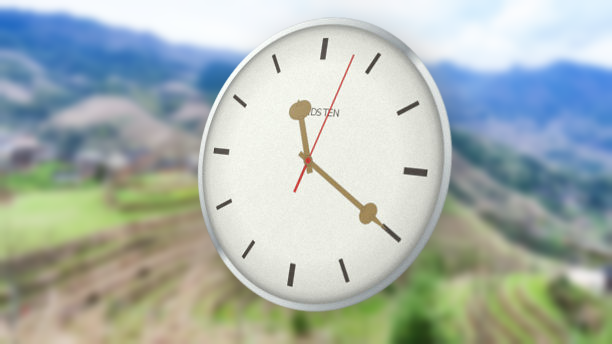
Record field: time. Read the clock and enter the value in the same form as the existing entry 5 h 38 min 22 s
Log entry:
11 h 20 min 03 s
